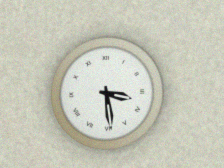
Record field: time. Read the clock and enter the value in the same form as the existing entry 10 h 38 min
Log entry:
3 h 29 min
